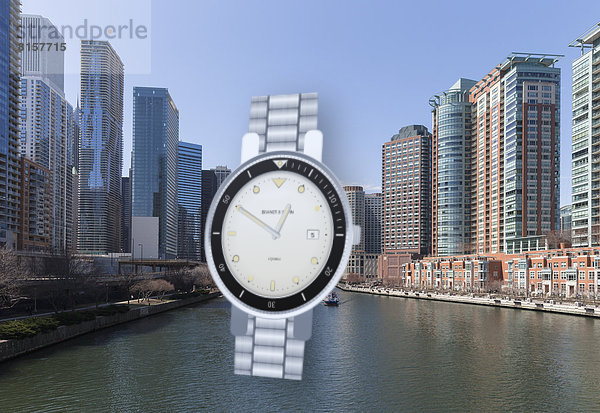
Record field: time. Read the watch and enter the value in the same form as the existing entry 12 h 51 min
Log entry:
12 h 50 min
